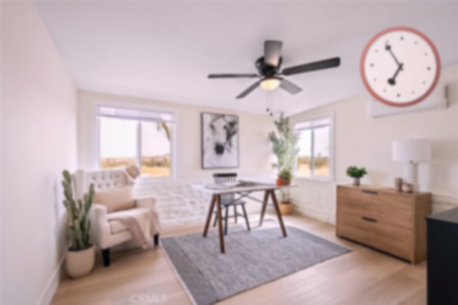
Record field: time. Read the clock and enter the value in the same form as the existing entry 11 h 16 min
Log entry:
6 h 54 min
